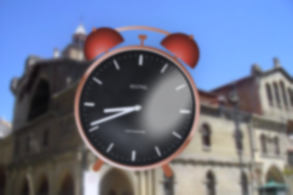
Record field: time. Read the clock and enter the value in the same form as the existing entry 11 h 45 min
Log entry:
8 h 41 min
